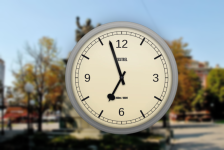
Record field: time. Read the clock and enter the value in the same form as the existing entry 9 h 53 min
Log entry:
6 h 57 min
